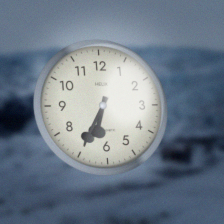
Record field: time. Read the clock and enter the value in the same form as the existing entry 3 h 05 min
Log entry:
6 h 35 min
